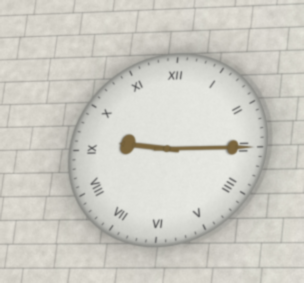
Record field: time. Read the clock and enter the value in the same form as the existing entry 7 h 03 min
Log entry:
9 h 15 min
